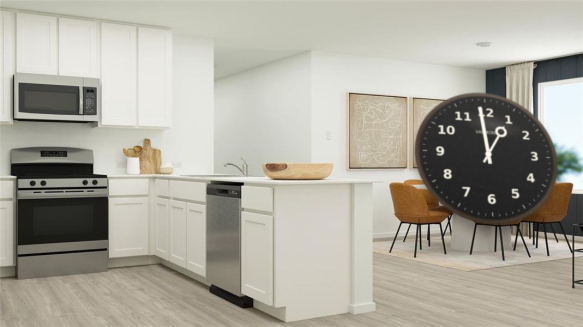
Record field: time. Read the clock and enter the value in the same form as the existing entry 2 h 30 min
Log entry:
12 h 59 min
